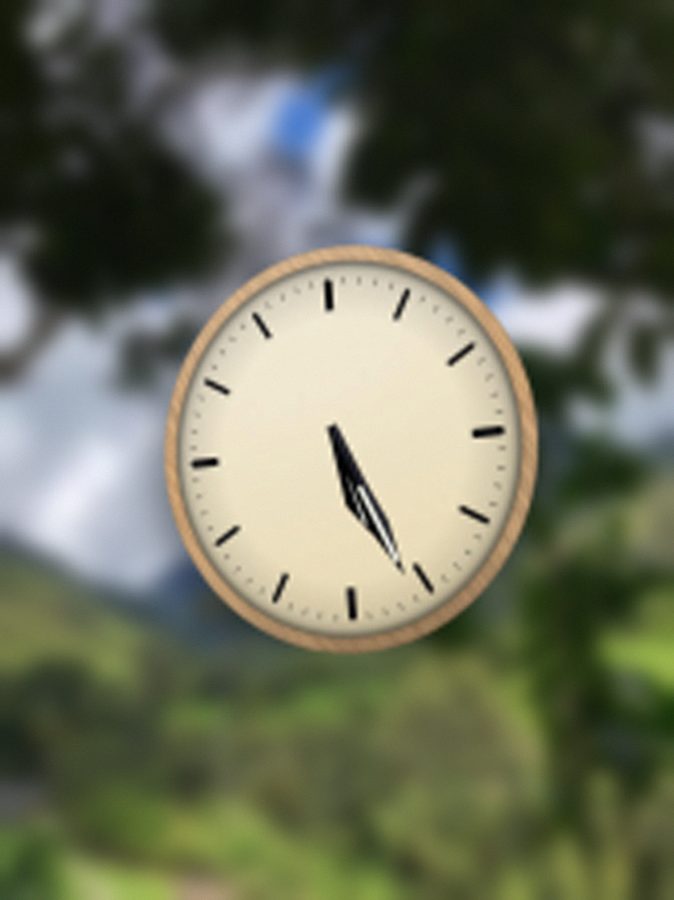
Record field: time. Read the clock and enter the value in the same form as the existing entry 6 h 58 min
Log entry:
5 h 26 min
